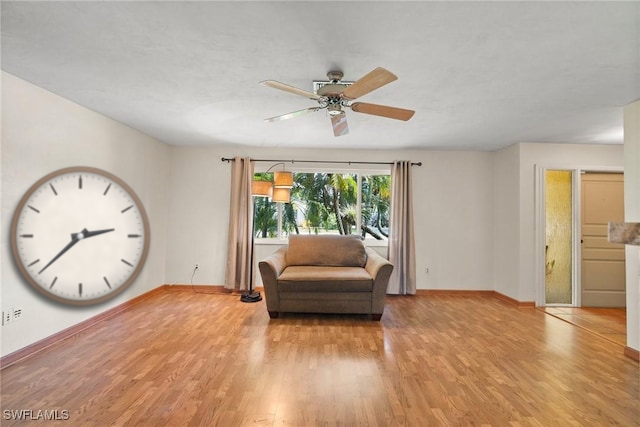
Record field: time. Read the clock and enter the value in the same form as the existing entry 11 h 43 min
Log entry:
2 h 38 min
